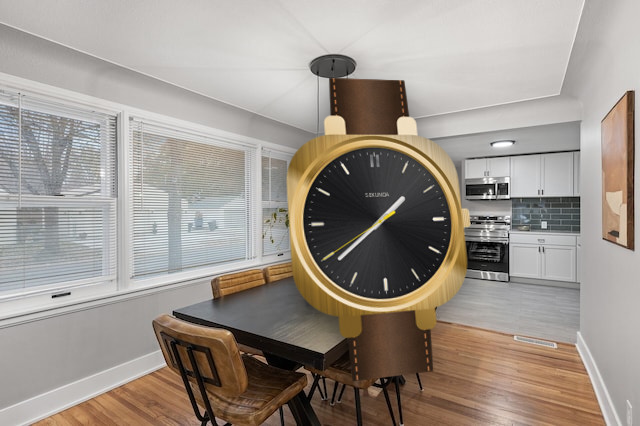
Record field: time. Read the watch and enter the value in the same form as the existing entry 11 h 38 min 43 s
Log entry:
1 h 38 min 40 s
